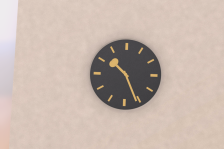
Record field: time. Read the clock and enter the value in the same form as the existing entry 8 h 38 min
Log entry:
10 h 26 min
